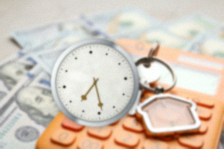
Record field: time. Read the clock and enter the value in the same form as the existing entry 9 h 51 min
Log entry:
7 h 29 min
